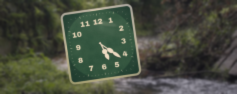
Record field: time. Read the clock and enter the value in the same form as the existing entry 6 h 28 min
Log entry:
5 h 22 min
